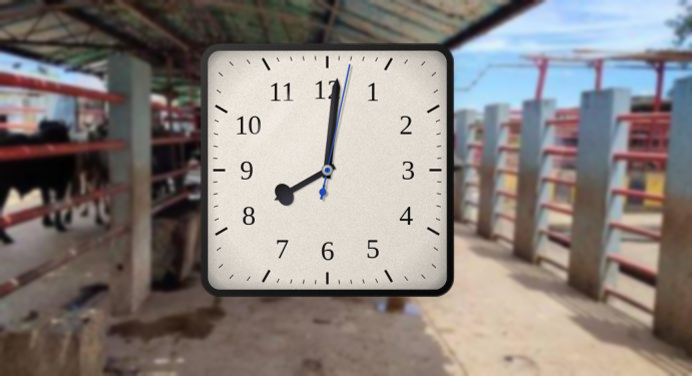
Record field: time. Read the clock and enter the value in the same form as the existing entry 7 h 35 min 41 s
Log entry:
8 h 01 min 02 s
